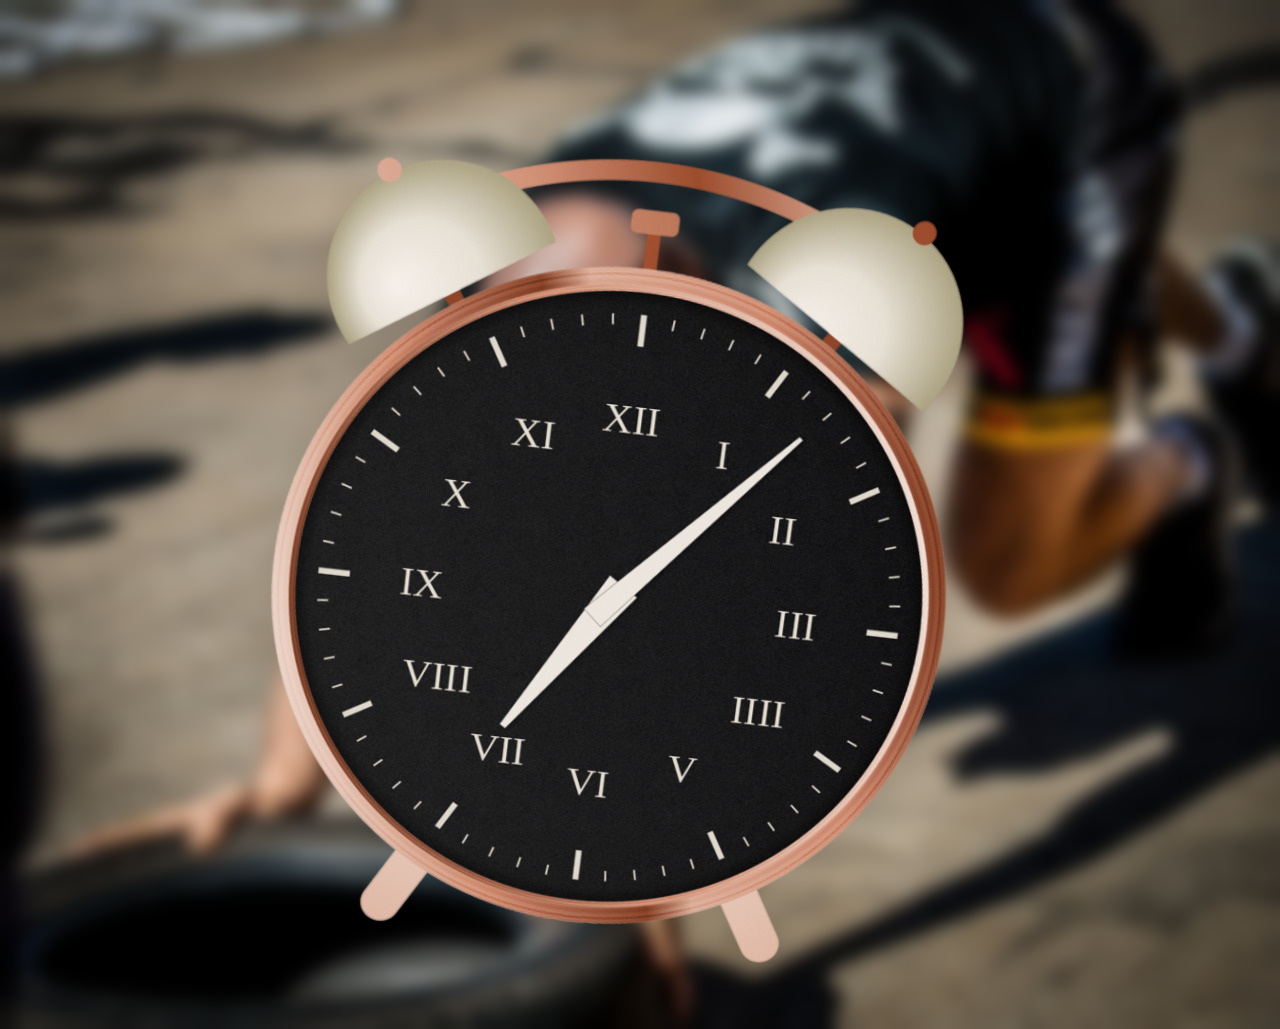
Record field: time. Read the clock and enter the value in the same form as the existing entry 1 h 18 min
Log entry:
7 h 07 min
